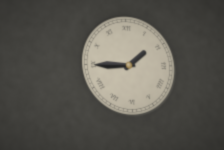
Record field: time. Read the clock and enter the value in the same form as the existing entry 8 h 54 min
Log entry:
1 h 45 min
